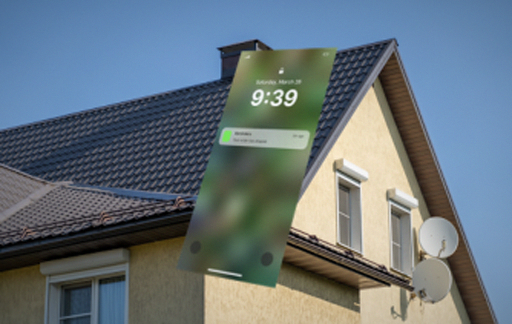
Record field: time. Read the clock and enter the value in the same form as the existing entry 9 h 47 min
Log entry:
9 h 39 min
